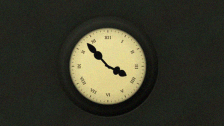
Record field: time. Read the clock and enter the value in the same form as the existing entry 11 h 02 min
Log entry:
3 h 53 min
